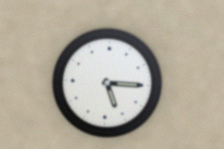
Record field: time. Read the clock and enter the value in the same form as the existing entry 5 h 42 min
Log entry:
5 h 15 min
